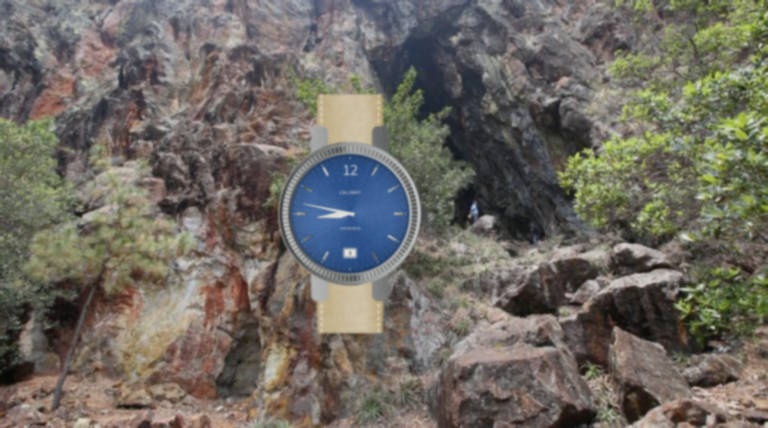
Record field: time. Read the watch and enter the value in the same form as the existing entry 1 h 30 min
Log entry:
8 h 47 min
